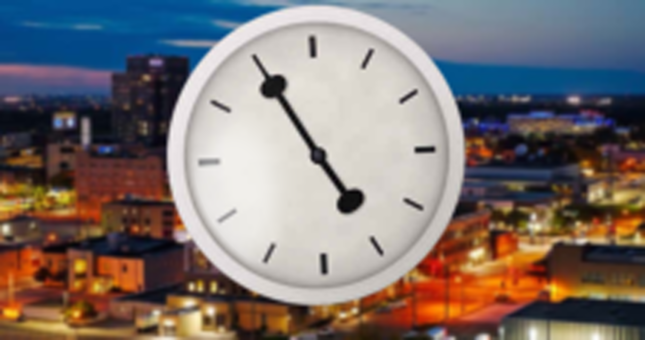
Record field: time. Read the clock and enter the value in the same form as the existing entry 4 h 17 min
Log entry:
4 h 55 min
